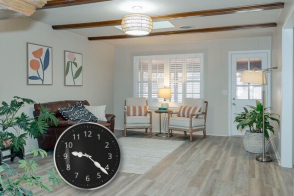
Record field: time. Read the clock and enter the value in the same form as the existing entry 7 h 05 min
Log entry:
9 h 22 min
